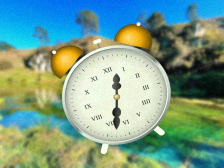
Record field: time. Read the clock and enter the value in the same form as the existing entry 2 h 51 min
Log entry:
12 h 33 min
